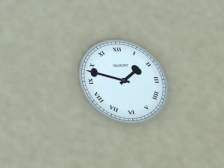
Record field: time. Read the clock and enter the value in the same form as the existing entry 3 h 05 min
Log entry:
1 h 48 min
